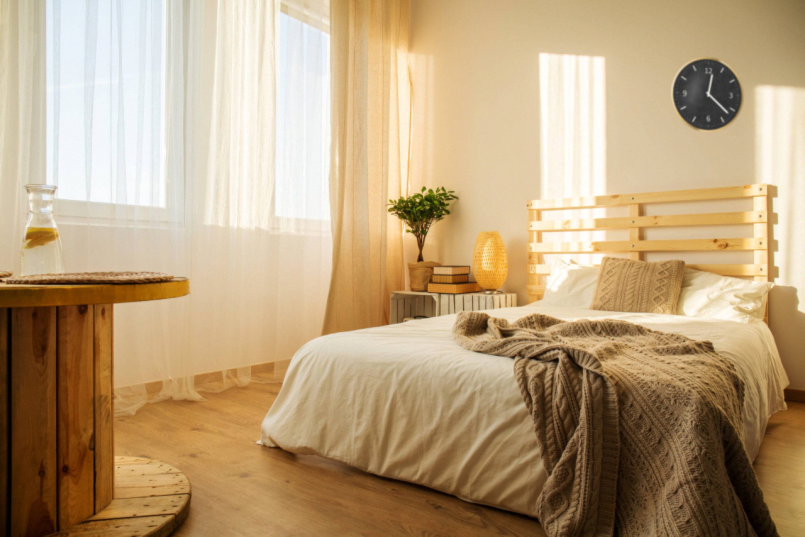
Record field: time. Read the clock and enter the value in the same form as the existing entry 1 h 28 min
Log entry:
12 h 22 min
